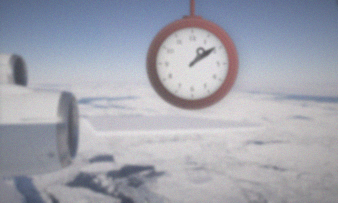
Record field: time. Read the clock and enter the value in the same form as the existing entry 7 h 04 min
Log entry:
1 h 09 min
